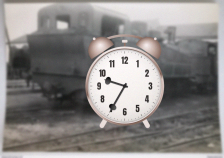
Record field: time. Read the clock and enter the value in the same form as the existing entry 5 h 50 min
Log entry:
9 h 35 min
